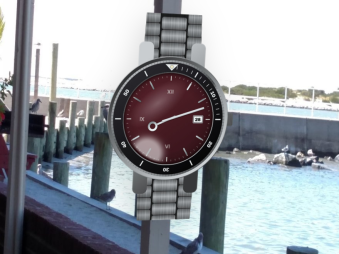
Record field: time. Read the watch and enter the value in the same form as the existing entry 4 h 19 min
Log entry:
8 h 12 min
